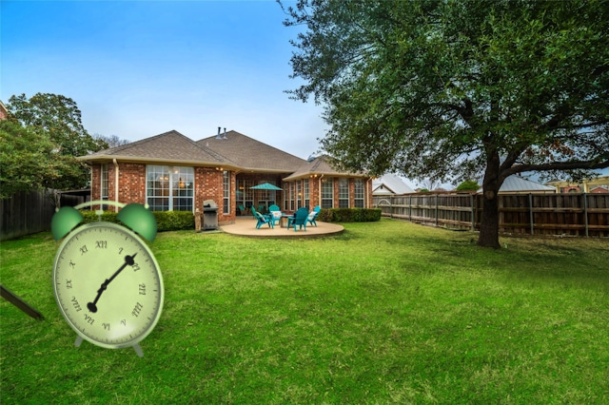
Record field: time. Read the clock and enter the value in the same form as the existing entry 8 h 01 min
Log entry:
7 h 08 min
